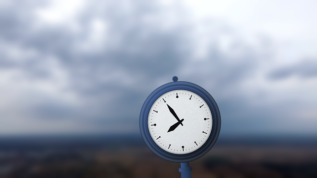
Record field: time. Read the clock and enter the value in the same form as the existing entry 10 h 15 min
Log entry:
7 h 55 min
